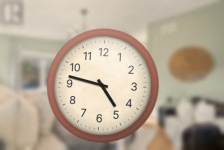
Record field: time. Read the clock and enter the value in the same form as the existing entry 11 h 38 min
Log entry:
4 h 47 min
